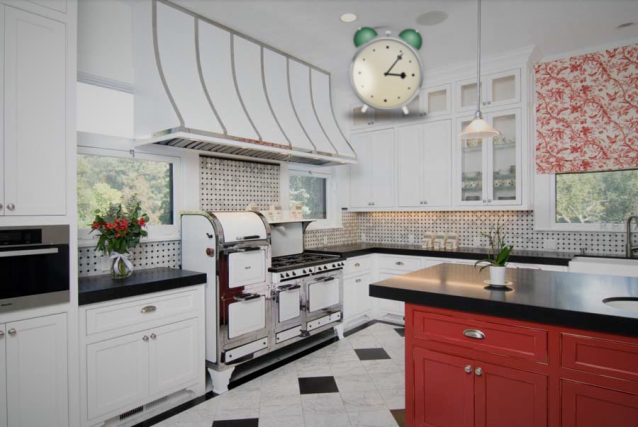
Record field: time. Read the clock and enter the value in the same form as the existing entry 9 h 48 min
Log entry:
3 h 06 min
